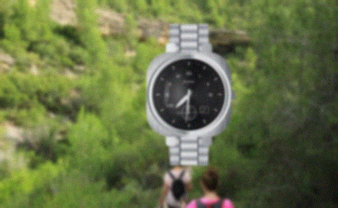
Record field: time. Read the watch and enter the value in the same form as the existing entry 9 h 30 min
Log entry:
7 h 31 min
